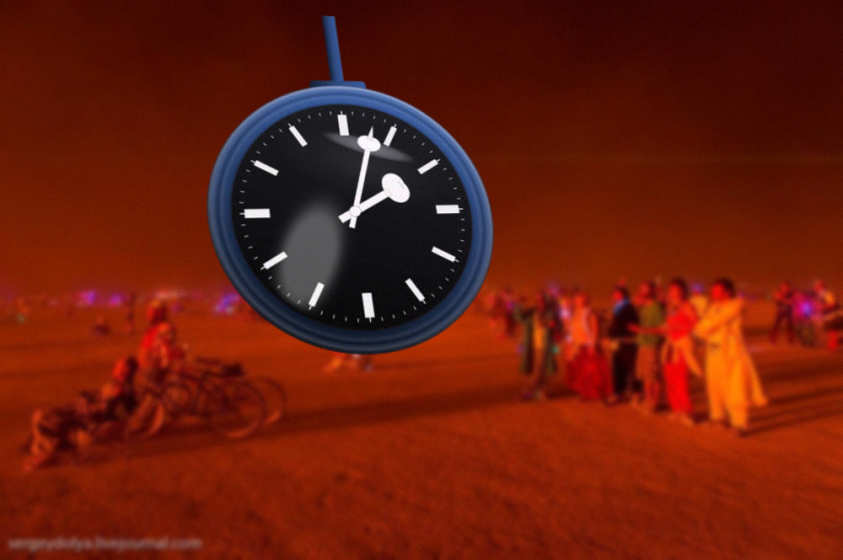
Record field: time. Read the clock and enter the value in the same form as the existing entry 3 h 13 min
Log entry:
2 h 03 min
